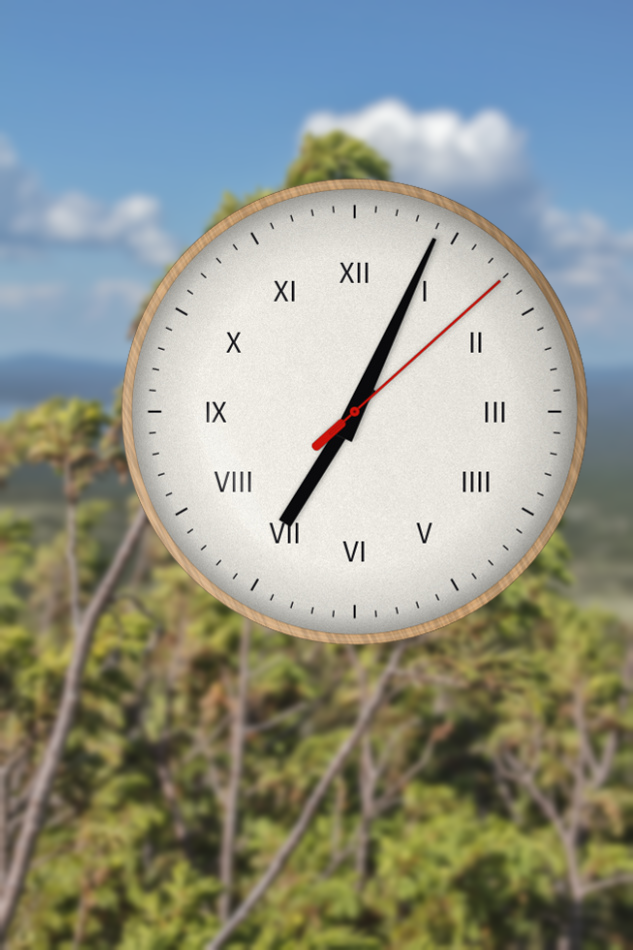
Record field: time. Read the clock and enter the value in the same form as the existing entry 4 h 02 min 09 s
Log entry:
7 h 04 min 08 s
